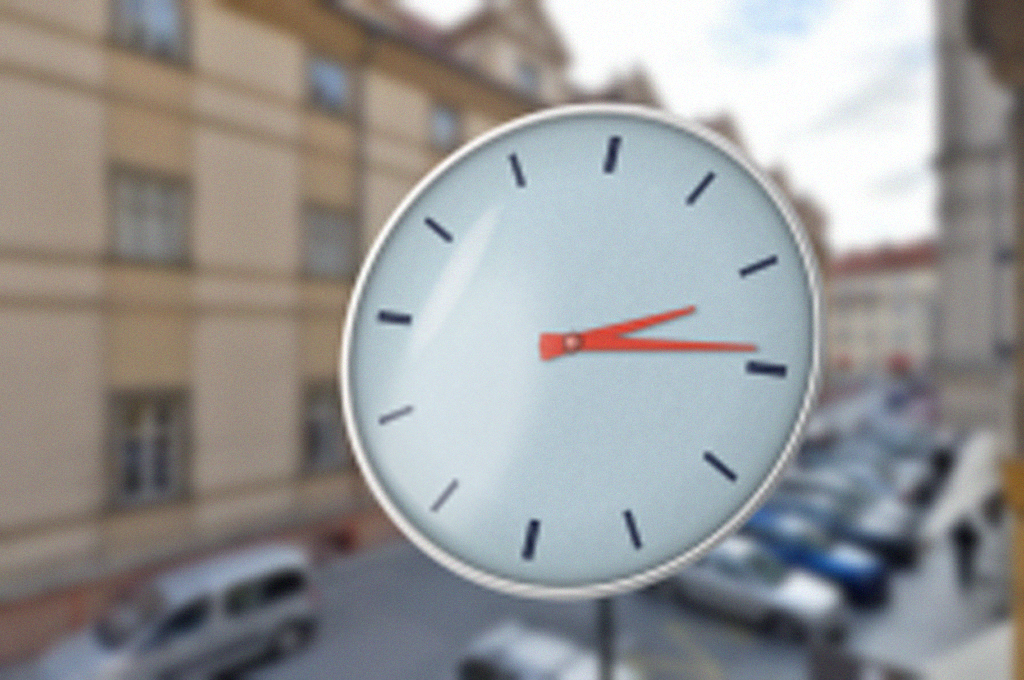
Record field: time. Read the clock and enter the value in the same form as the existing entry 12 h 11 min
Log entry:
2 h 14 min
